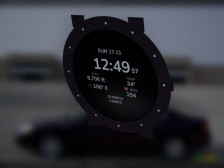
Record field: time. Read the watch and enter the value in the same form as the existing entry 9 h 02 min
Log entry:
12 h 49 min
